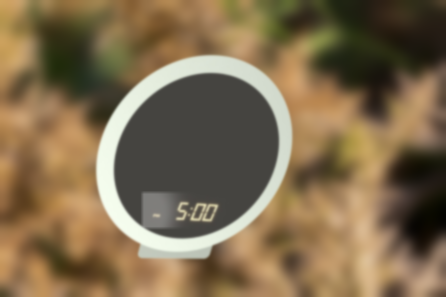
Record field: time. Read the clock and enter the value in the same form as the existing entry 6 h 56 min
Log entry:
5 h 00 min
